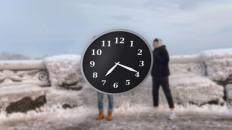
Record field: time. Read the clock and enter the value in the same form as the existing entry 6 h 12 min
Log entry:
7 h 19 min
